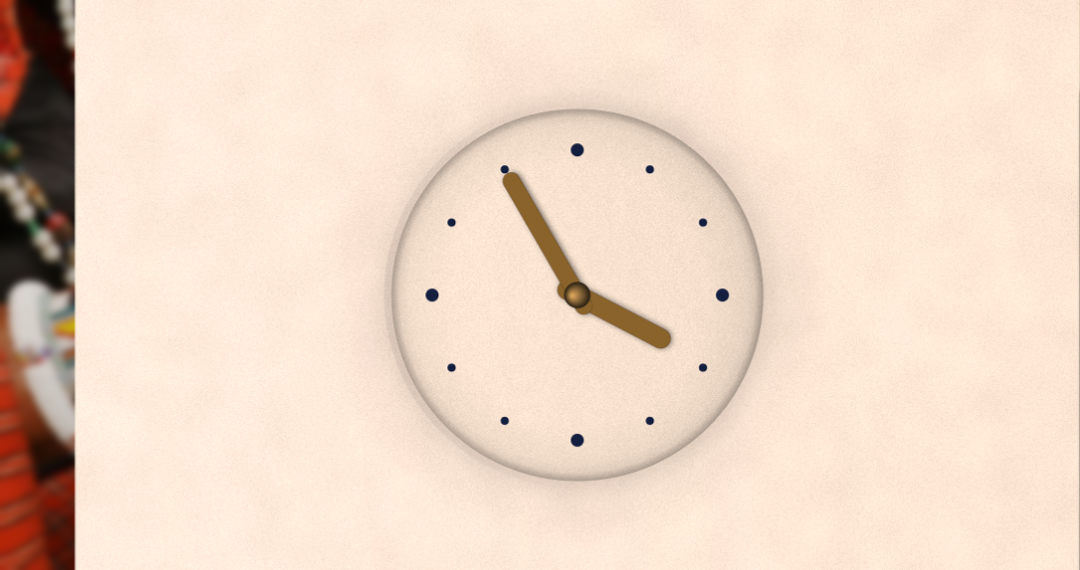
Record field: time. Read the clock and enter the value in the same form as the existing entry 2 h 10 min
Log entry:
3 h 55 min
